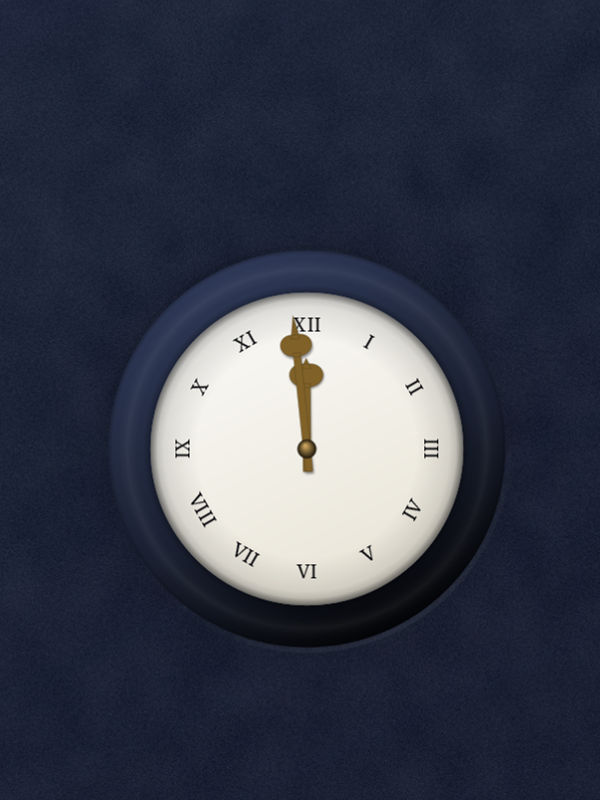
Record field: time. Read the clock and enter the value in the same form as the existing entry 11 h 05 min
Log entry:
11 h 59 min
